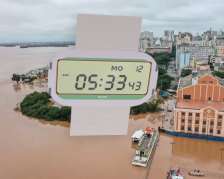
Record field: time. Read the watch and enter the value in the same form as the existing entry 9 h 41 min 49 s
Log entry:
5 h 33 min 43 s
